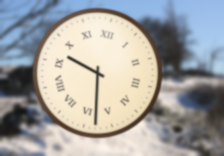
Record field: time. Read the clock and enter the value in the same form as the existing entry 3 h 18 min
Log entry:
9 h 28 min
